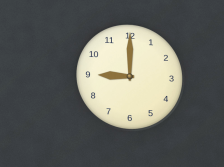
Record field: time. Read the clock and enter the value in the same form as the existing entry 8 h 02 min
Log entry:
9 h 00 min
